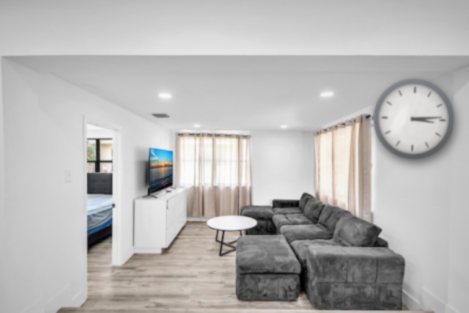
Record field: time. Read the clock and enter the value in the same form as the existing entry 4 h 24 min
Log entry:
3 h 14 min
